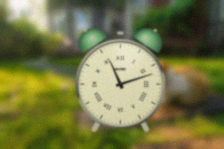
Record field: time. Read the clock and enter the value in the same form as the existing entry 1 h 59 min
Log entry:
11 h 12 min
